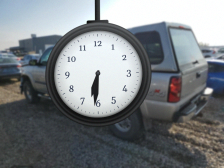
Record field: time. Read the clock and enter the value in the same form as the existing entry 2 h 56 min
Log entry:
6 h 31 min
